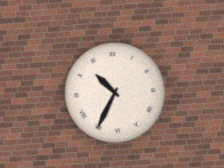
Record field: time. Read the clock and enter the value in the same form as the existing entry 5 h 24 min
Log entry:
10 h 35 min
